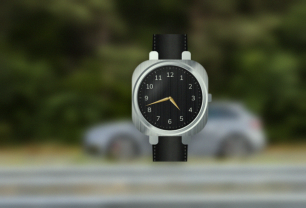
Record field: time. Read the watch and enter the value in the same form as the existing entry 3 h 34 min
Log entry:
4 h 42 min
